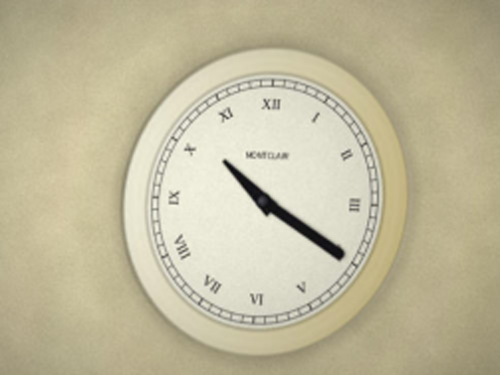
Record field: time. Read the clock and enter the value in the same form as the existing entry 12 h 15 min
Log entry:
10 h 20 min
